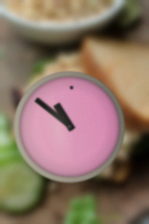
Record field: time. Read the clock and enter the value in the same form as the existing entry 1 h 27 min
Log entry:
10 h 51 min
